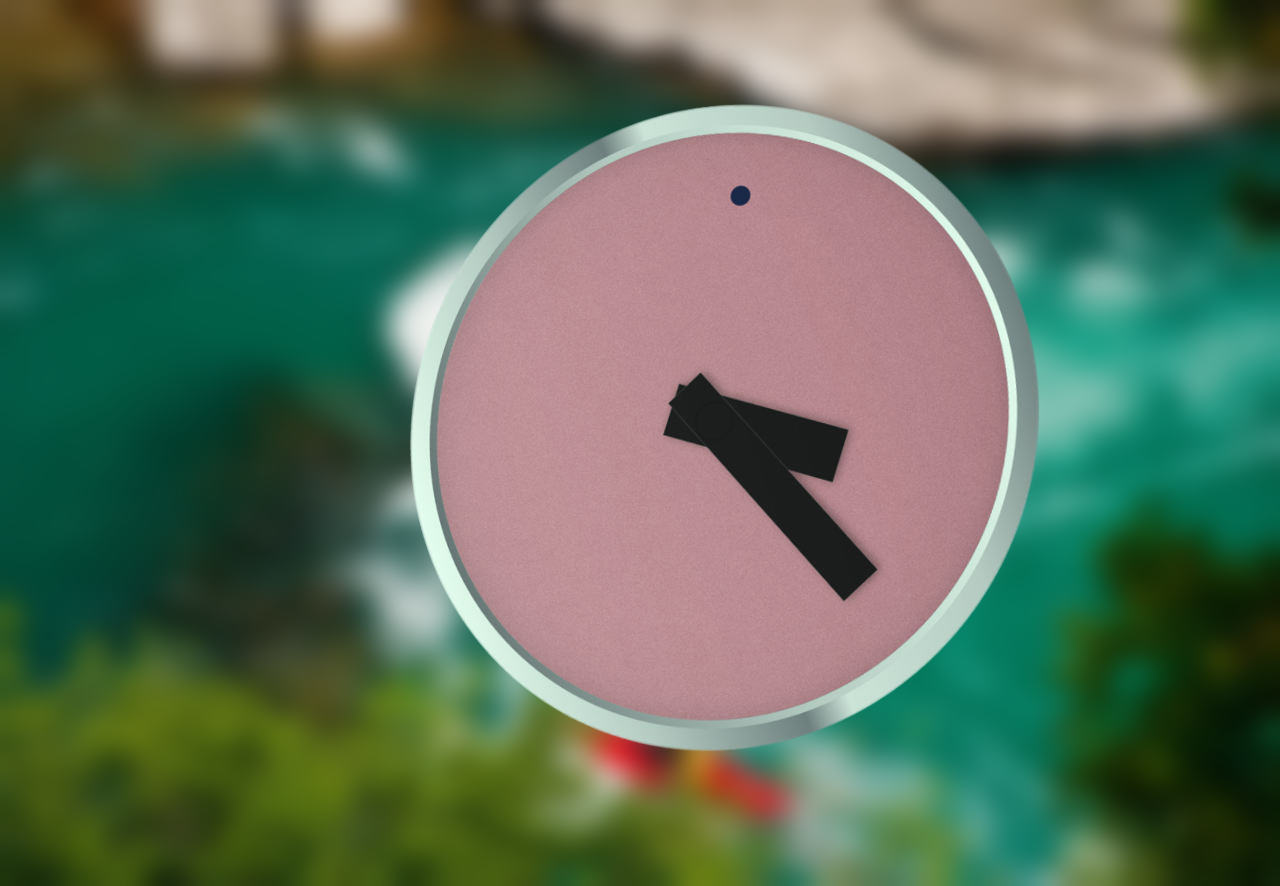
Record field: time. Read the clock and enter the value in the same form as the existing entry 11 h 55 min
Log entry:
3 h 22 min
